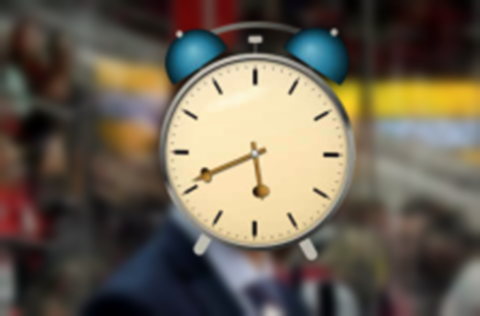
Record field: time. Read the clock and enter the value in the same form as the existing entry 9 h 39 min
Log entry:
5 h 41 min
